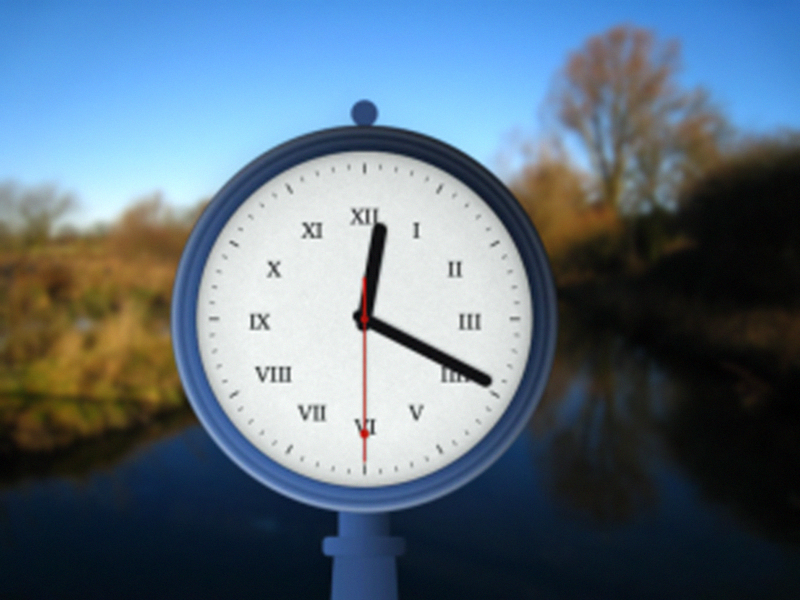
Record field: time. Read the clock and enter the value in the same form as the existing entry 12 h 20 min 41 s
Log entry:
12 h 19 min 30 s
